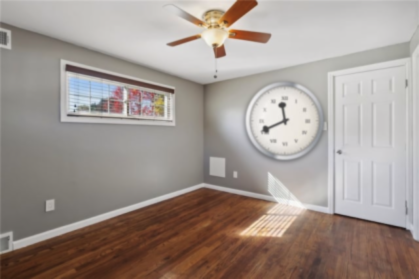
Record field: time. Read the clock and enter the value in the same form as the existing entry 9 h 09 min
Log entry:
11 h 41 min
